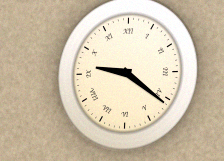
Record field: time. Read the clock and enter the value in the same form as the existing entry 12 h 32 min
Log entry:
9 h 21 min
